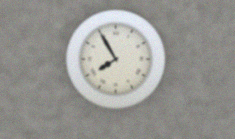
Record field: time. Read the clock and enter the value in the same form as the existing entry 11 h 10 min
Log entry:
7 h 55 min
